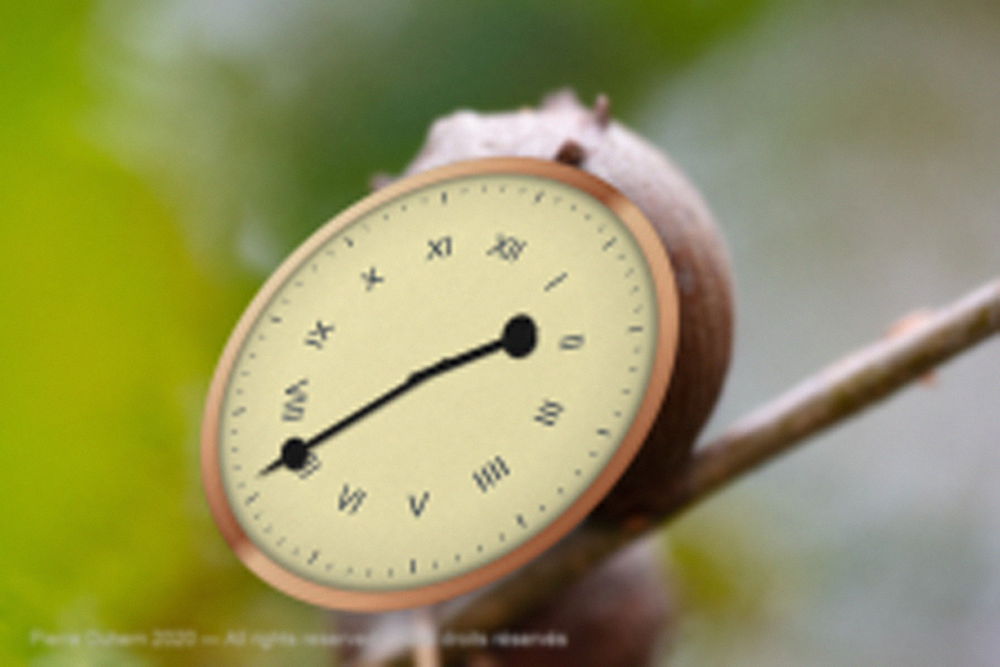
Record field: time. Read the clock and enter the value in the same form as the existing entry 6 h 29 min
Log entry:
1 h 36 min
